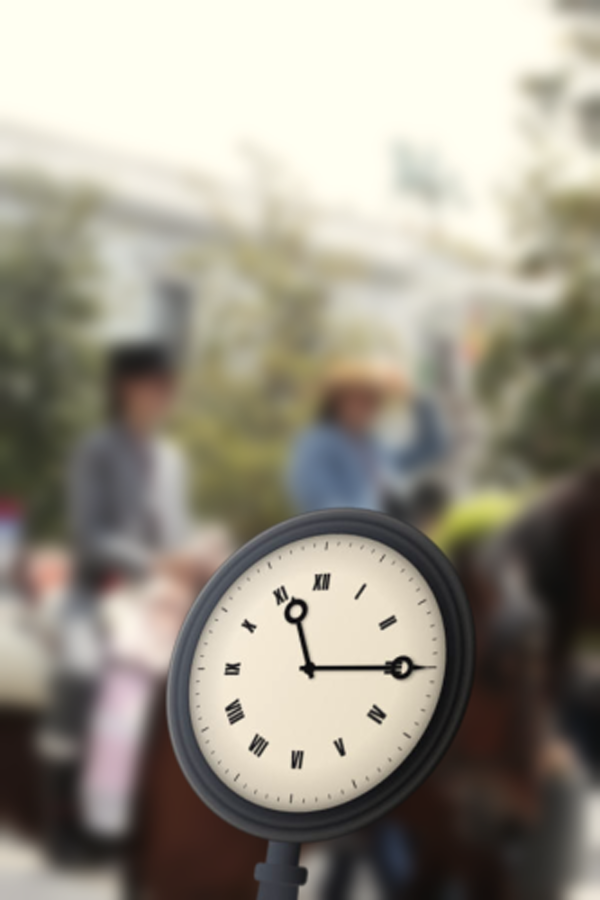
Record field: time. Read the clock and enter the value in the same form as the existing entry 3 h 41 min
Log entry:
11 h 15 min
